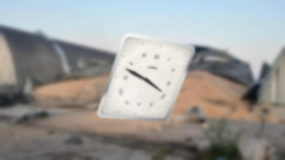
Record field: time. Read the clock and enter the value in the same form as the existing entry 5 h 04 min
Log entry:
3 h 48 min
